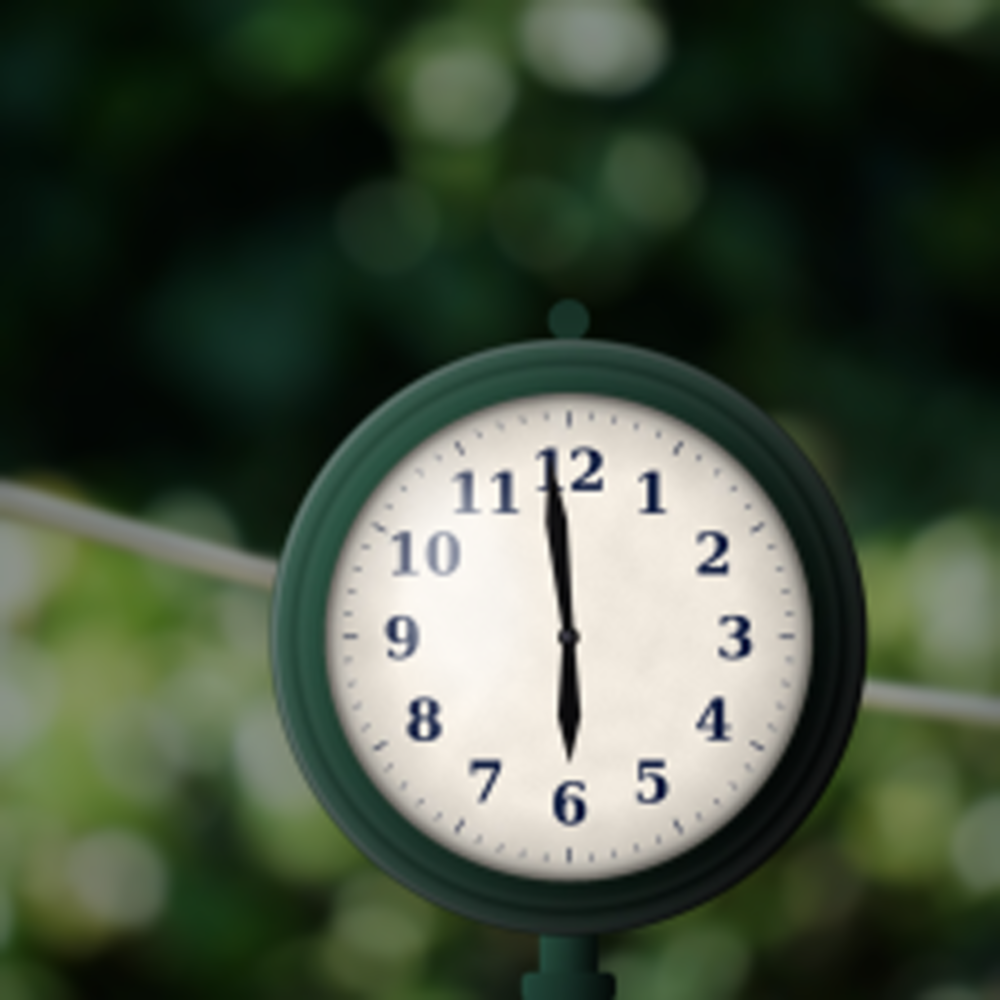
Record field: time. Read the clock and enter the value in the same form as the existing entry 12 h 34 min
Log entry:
5 h 59 min
